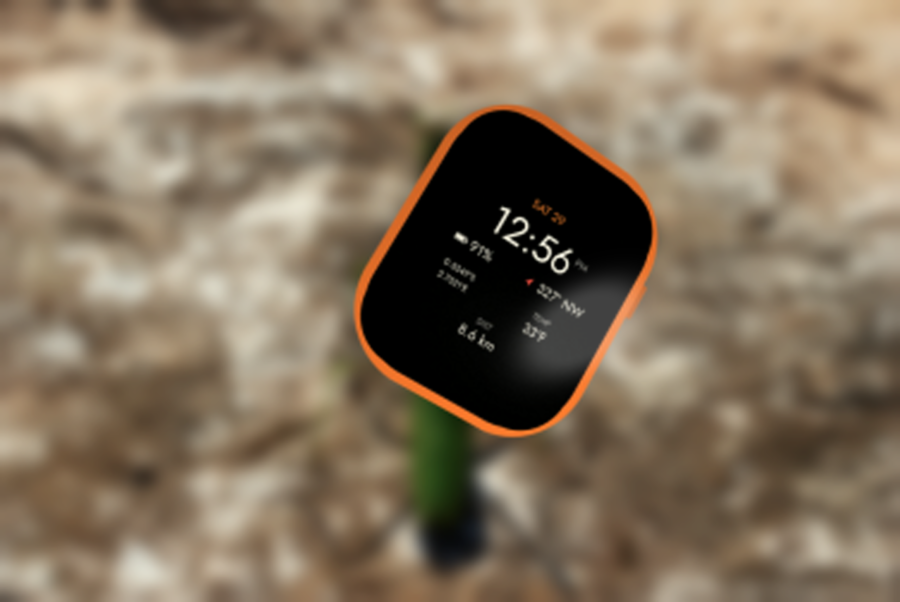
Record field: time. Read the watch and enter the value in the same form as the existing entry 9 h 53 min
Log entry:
12 h 56 min
